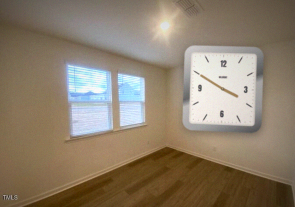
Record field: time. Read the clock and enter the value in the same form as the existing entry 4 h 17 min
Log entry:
3 h 50 min
